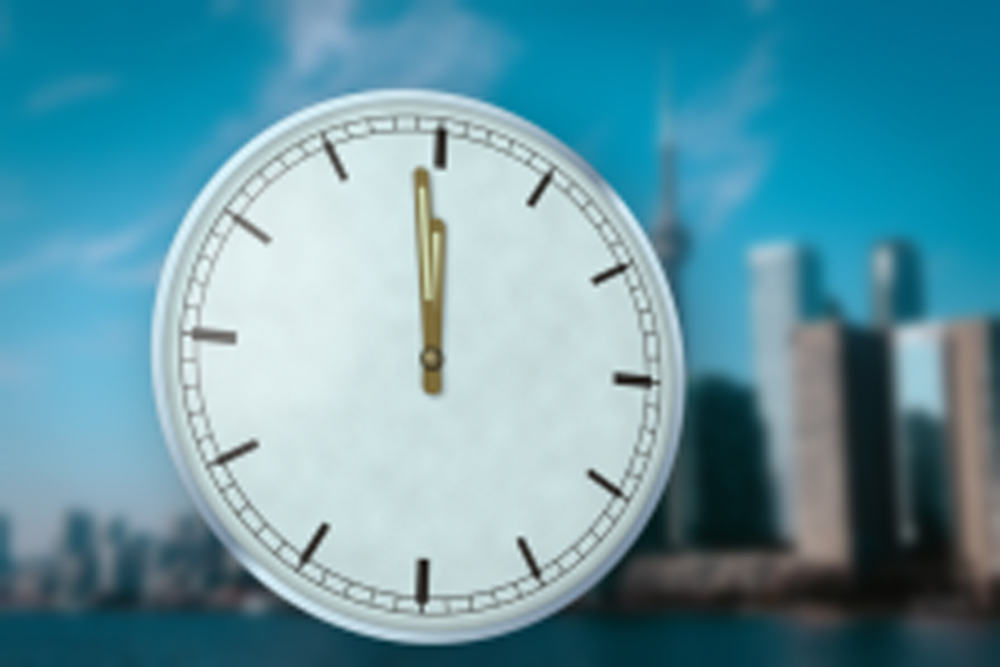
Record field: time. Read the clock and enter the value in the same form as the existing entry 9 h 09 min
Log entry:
11 h 59 min
